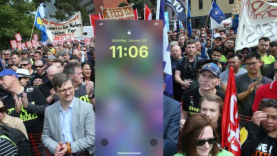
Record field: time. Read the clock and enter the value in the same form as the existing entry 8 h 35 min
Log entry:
11 h 06 min
